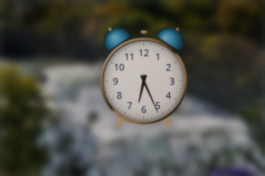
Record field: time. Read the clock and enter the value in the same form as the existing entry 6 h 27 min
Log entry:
6 h 26 min
